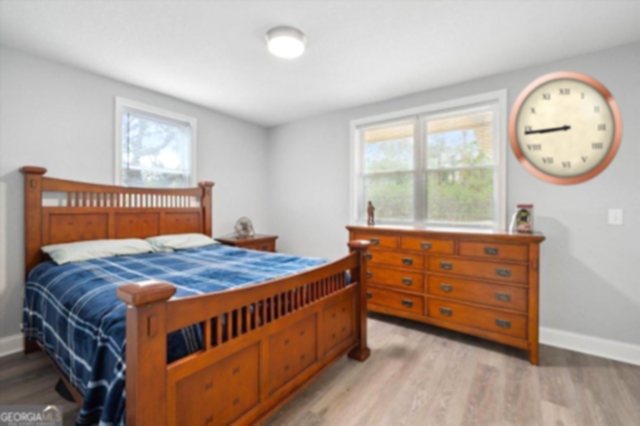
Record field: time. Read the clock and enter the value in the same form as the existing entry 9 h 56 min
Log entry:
8 h 44 min
